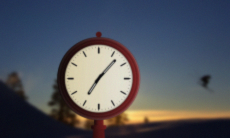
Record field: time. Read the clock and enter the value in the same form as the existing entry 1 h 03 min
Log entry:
7 h 07 min
